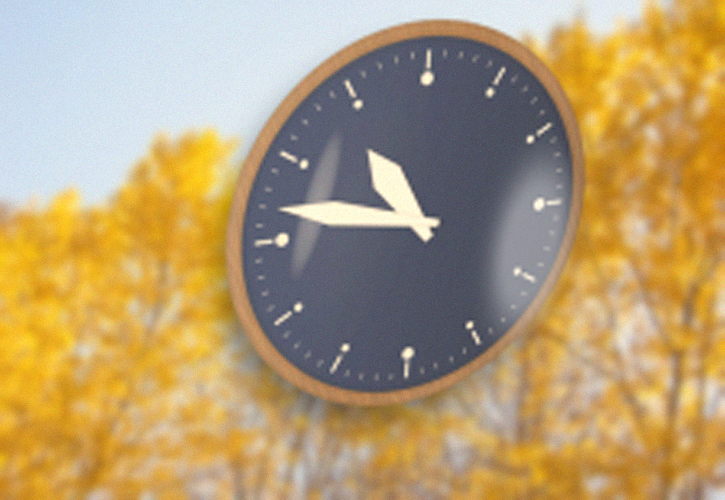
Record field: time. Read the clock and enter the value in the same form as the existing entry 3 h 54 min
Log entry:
10 h 47 min
